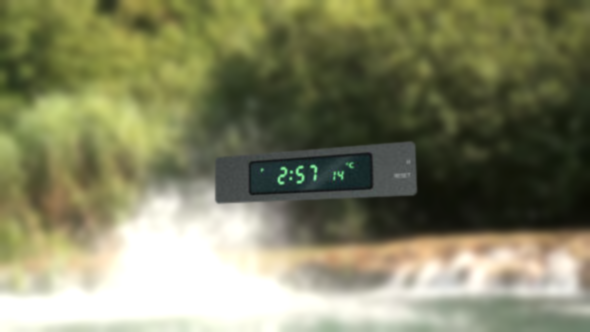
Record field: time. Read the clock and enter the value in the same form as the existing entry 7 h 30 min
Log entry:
2 h 57 min
